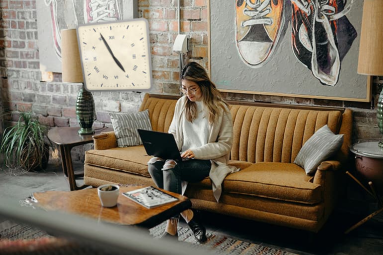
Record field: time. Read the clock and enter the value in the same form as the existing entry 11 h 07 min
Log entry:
4 h 56 min
